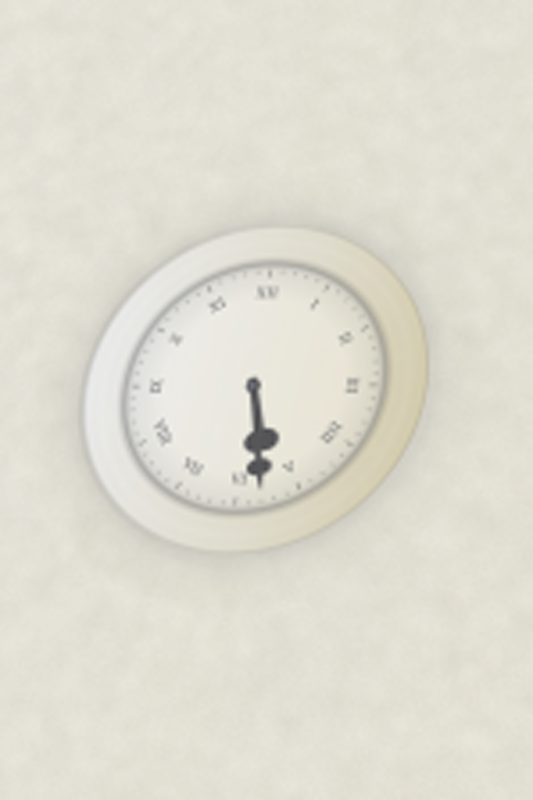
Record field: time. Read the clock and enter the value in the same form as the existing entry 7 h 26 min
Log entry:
5 h 28 min
